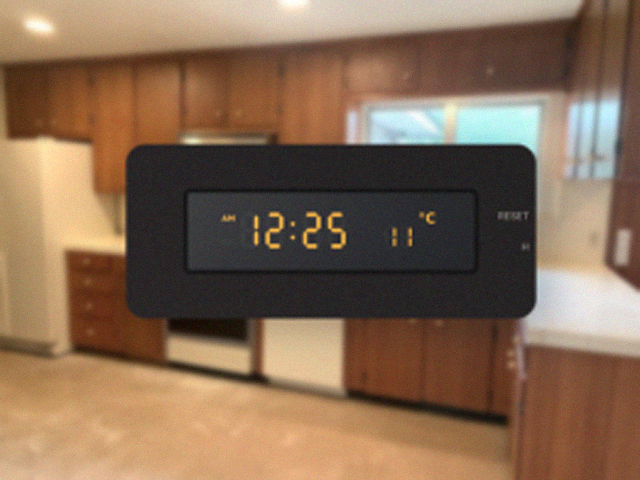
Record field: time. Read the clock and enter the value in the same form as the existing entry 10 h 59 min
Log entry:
12 h 25 min
